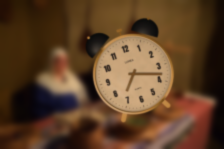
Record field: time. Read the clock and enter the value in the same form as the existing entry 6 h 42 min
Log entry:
7 h 18 min
